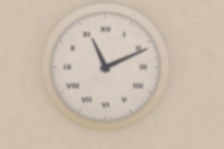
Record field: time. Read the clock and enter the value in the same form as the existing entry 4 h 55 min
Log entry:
11 h 11 min
